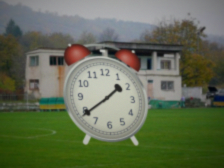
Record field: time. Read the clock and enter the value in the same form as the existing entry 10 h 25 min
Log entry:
1 h 39 min
